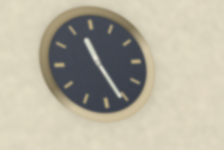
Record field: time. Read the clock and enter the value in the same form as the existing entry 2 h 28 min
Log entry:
11 h 26 min
